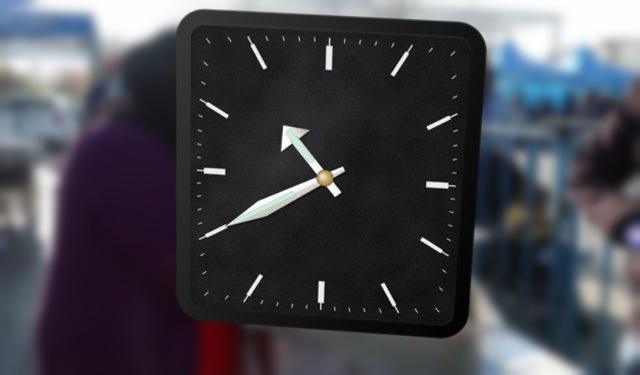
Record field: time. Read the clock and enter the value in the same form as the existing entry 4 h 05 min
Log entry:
10 h 40 min
